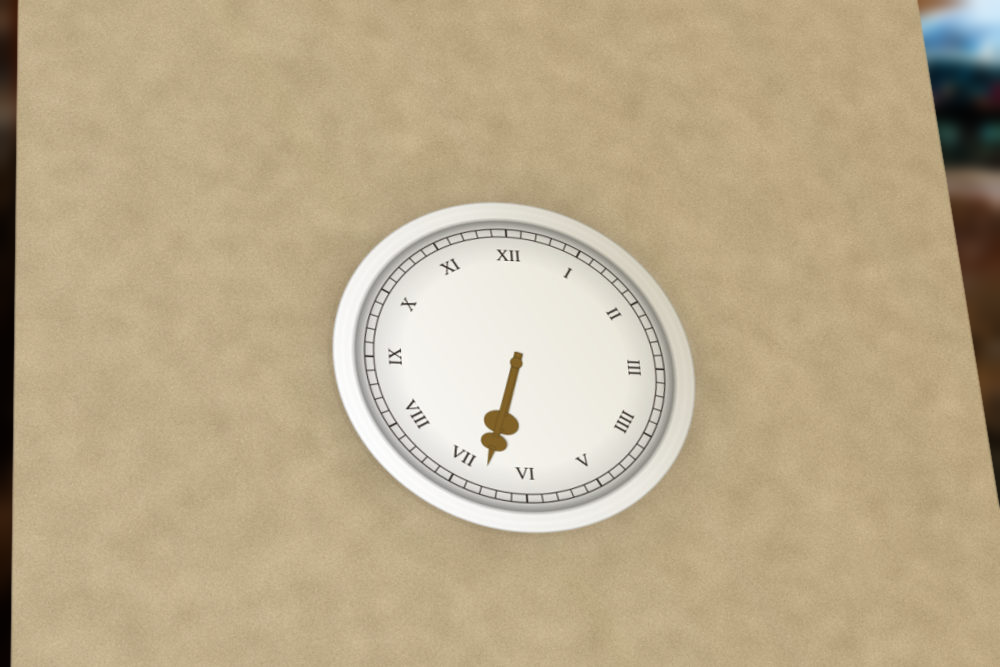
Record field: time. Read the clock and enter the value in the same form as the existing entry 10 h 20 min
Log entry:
6 h 33 min
